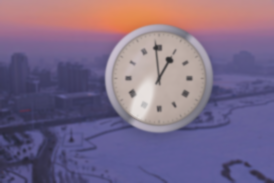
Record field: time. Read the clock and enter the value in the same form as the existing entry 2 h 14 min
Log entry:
12 h 59 min
